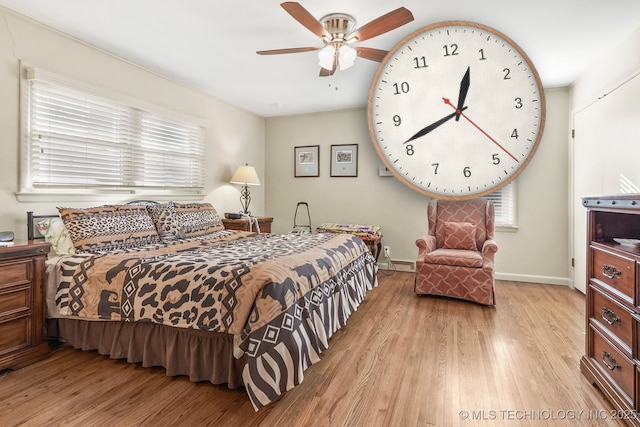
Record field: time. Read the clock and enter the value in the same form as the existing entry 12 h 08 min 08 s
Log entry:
12 h 41 min 23 s
